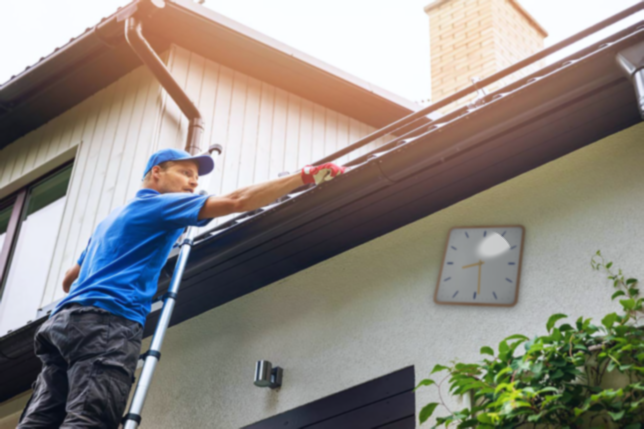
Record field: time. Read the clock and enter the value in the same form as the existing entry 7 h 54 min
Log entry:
8 h 29 min
